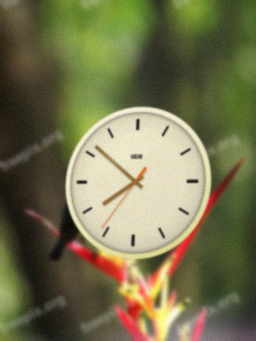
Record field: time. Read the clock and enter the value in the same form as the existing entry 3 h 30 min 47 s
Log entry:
7 h 51 min 36 s
